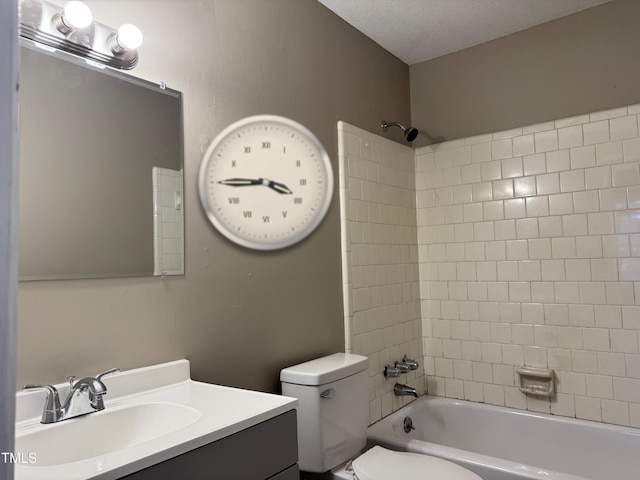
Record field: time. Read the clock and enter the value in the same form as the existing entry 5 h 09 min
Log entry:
3 h 45 min
